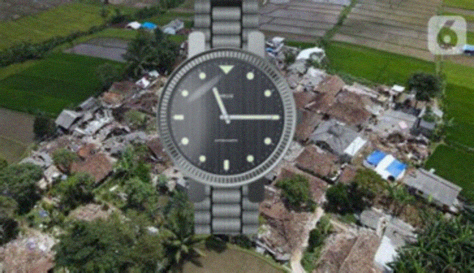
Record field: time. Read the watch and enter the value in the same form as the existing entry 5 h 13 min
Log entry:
11 h 15 min
